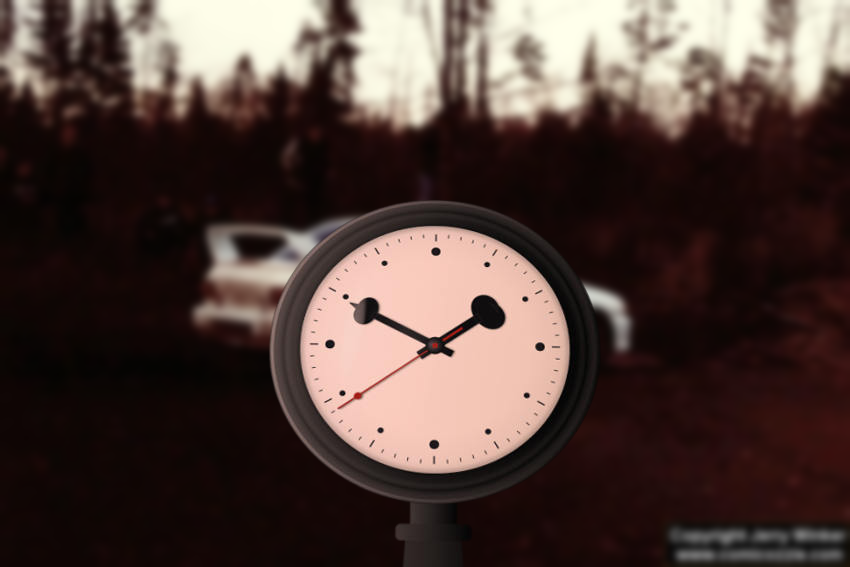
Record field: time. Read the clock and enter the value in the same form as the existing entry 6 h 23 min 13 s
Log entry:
1 h 49 min 39 s
